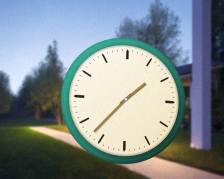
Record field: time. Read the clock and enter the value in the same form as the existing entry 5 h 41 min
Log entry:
1 h 37 min
